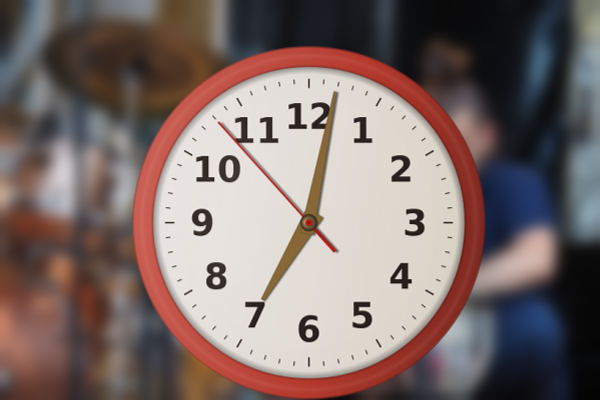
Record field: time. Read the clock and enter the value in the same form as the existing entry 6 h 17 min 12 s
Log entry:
7 h 01 min 53 s
